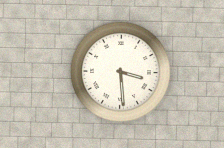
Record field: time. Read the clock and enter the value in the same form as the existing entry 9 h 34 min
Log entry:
3 h 29 min
